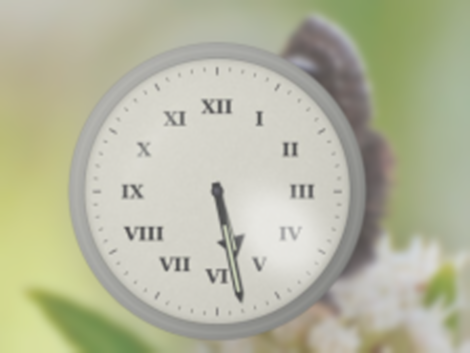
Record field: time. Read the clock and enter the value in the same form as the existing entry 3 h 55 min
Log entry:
5 h 28 min
